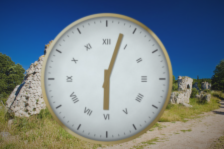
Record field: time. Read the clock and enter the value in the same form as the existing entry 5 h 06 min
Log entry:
6 h 03 min
